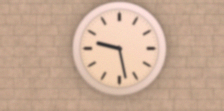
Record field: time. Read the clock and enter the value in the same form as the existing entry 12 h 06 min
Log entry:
9 h 28 min
